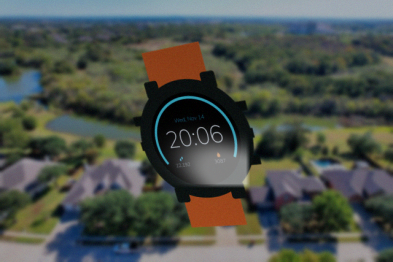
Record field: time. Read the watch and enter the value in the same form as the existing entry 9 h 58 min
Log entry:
20 h 06 min
